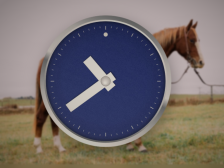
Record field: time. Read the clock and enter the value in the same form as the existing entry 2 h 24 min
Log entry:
10 h 39 min
